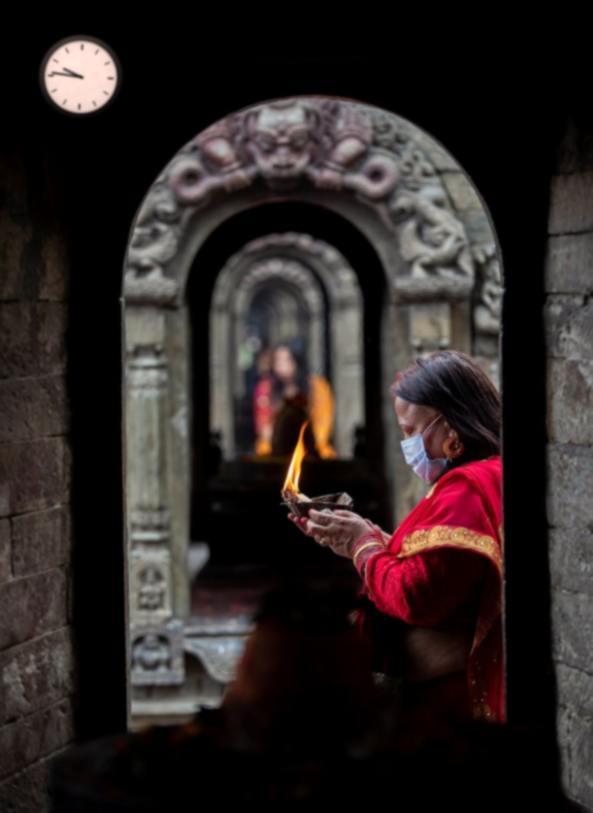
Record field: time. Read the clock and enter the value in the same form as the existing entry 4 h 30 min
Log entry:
9 h 46 min
